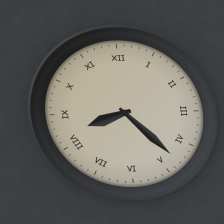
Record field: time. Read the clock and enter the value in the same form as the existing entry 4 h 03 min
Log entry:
8 h 23 min
